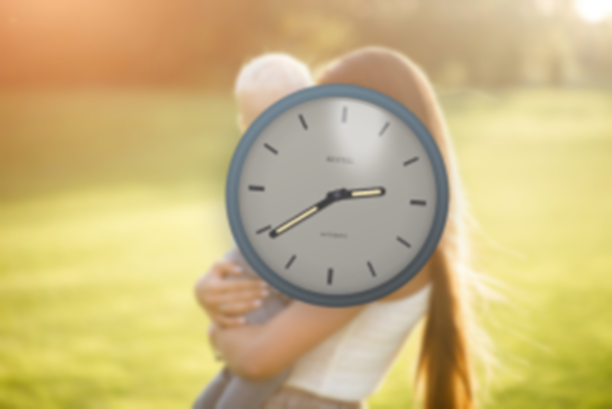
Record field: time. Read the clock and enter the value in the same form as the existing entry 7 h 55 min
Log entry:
2 h 39 min
